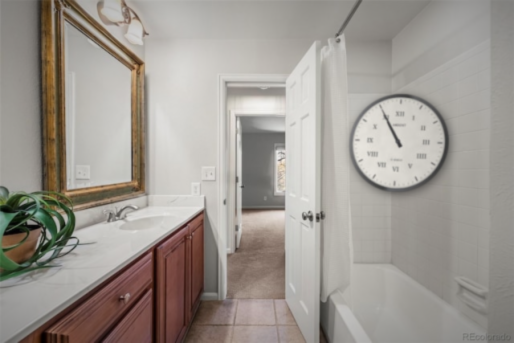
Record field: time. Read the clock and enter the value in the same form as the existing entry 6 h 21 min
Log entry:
10 h 55 min
